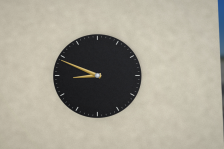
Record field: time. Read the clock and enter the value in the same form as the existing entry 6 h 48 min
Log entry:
8 h 49 min
